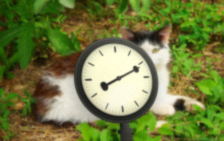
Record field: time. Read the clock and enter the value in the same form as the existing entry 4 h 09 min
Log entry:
8 h 11 min
